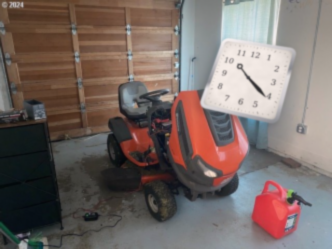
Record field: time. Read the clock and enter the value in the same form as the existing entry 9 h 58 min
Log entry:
10 h 21 min
